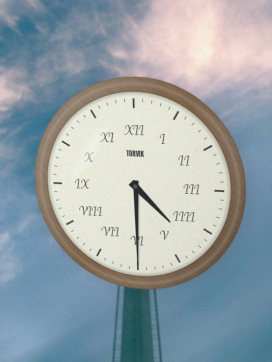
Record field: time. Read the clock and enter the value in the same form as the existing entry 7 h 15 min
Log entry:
4 h 30 min
